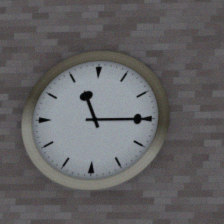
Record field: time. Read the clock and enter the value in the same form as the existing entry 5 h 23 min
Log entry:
11 h 15 min
